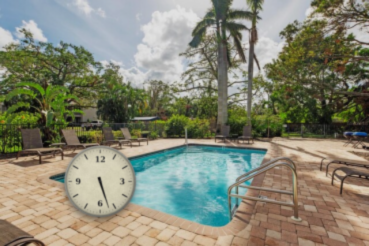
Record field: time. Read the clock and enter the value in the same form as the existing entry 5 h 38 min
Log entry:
5 h 27 min
